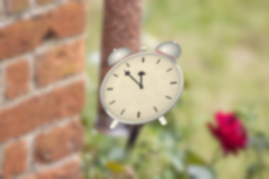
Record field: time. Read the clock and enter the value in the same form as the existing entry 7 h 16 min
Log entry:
11 h 53 min
